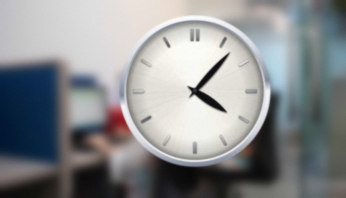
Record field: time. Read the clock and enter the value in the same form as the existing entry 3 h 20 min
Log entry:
4 h 07 min
